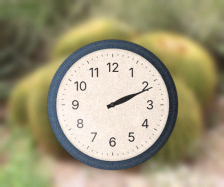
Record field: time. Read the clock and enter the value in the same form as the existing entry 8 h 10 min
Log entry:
2 h 11 min
